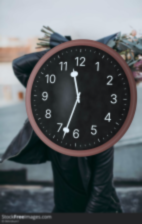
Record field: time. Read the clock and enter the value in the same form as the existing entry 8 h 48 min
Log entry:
11 h 33 min
